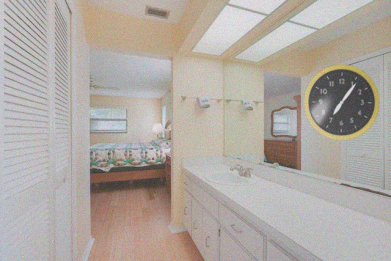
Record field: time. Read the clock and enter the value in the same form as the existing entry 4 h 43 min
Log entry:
7 h 06 min
